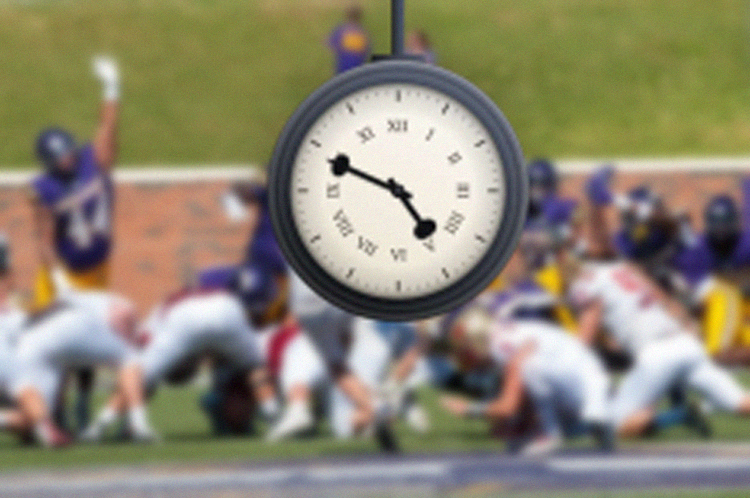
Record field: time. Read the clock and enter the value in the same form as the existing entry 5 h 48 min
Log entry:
4 h 49 min
